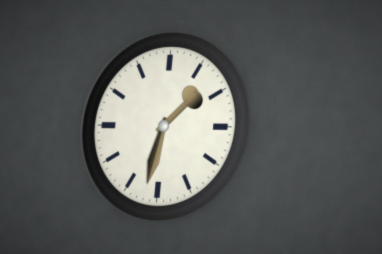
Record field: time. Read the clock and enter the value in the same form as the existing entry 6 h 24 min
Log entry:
1 h 32 min
